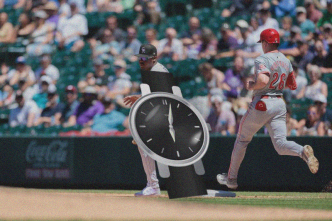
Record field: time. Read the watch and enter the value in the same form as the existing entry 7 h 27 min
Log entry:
6 h 02 min
